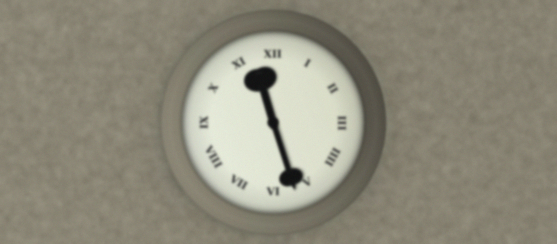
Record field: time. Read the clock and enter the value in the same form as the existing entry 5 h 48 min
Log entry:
11 h 27 min
